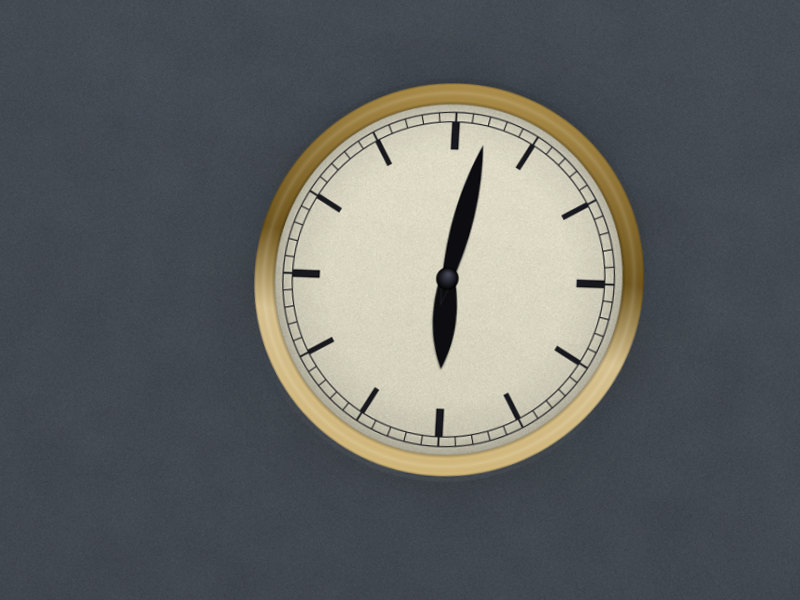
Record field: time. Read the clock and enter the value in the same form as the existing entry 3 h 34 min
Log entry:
6 h 02 min
